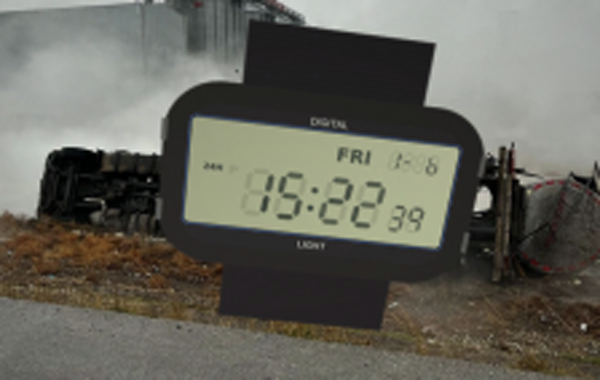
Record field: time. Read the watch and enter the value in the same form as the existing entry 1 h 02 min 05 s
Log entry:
15 h 22 min 39 s
